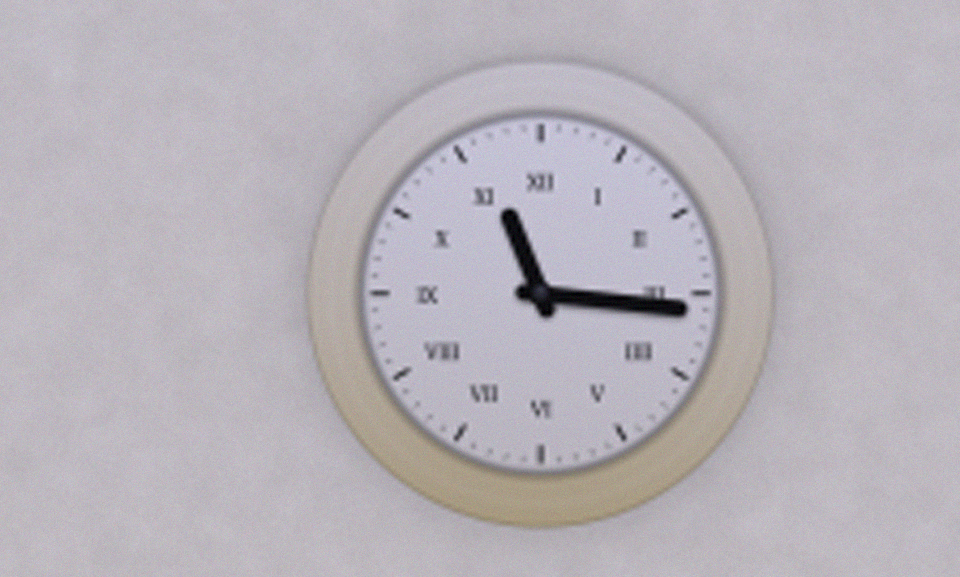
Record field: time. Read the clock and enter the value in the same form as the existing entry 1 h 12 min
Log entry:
11 h 16 min
